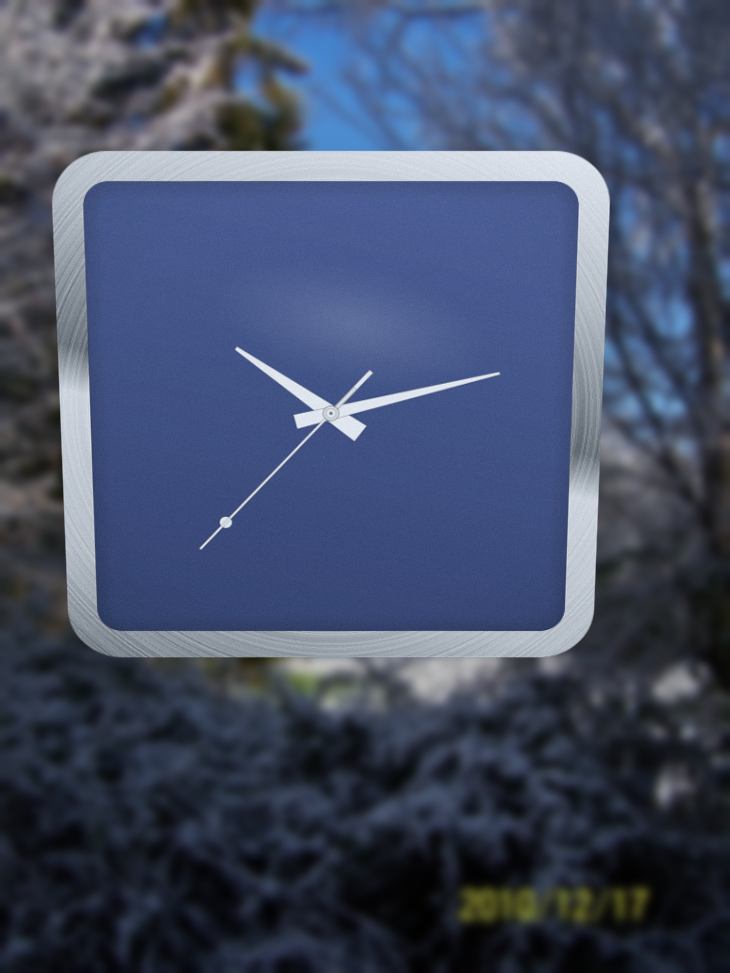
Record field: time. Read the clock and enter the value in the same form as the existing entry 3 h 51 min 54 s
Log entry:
10 h 12 min 37 s
